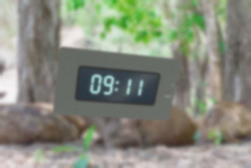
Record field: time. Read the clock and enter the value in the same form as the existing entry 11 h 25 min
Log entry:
9 h 11 min
